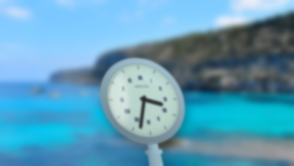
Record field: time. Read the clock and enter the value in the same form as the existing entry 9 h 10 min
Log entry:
3 h 33 min
